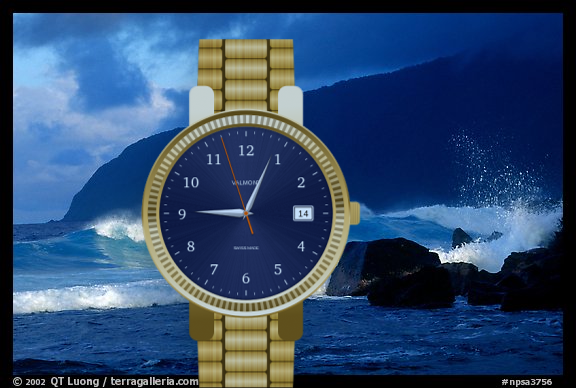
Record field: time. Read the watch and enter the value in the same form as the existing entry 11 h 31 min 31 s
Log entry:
9 h 03 min 57 s
